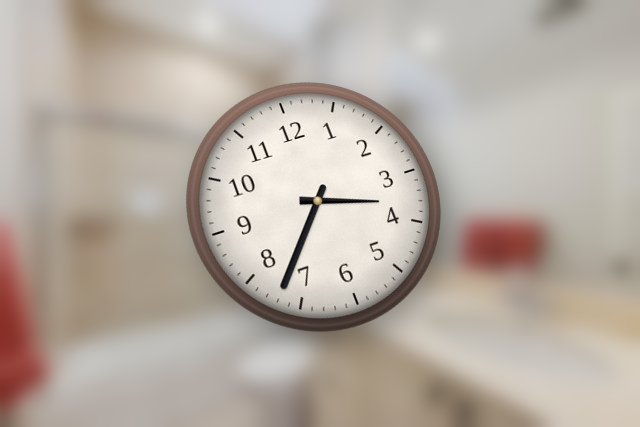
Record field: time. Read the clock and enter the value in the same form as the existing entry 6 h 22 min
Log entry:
3 h 37 min
